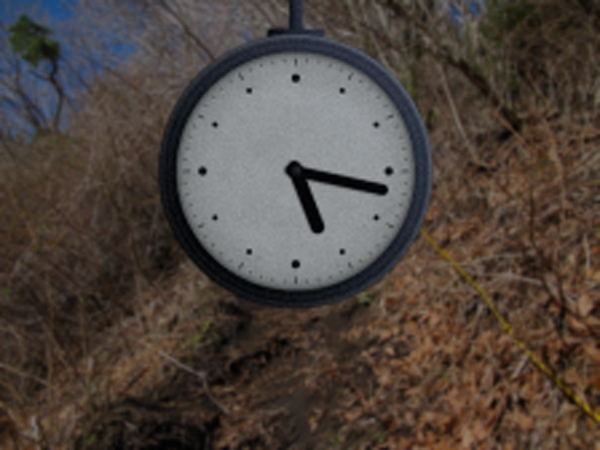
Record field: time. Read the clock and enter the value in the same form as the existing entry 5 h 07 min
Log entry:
5 h 17 min
